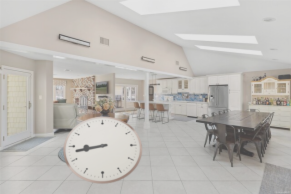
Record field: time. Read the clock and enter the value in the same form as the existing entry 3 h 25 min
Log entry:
8 h 43 min
